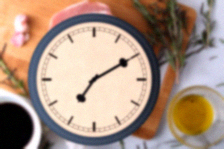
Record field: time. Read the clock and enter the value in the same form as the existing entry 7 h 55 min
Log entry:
7 h 10 min
